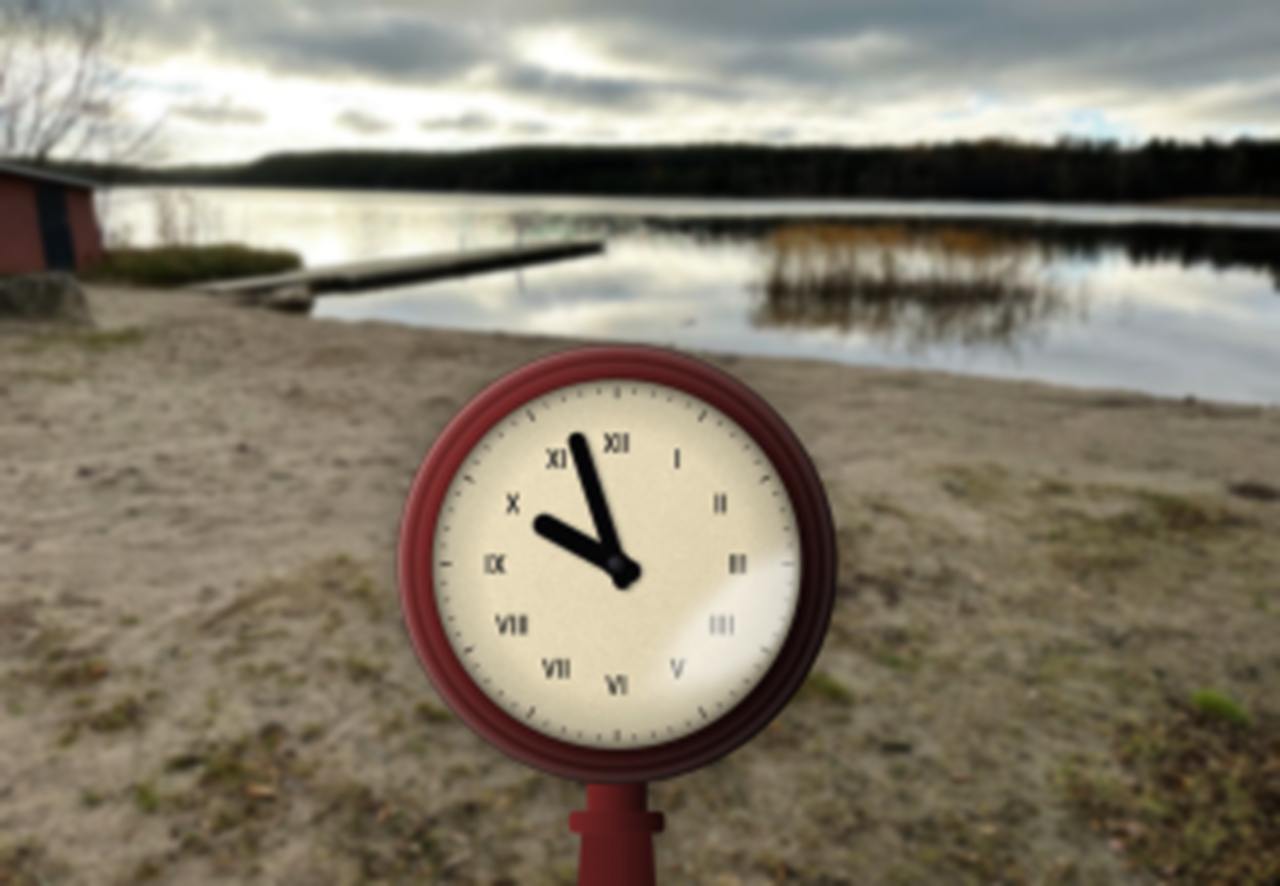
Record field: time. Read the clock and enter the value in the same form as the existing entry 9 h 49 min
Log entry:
9 h 57 min
